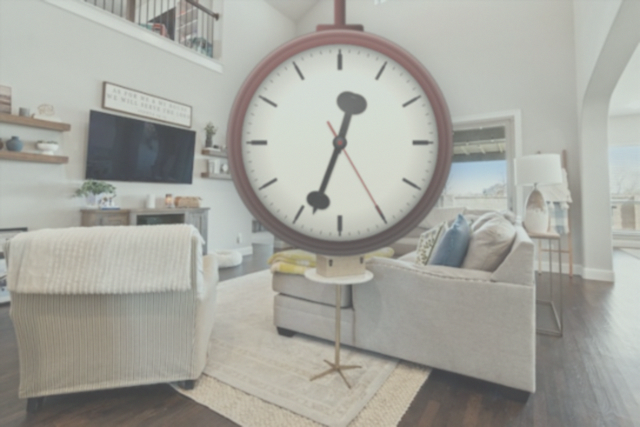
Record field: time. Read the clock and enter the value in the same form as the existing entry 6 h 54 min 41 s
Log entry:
12 h 33 min 25 s
